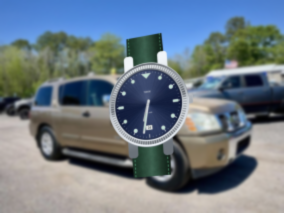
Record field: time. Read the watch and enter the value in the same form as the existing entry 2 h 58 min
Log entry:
6 h 32 min
